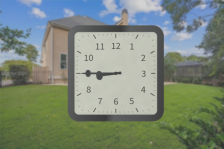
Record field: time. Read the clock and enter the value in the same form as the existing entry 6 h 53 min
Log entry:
8 h 45 min
